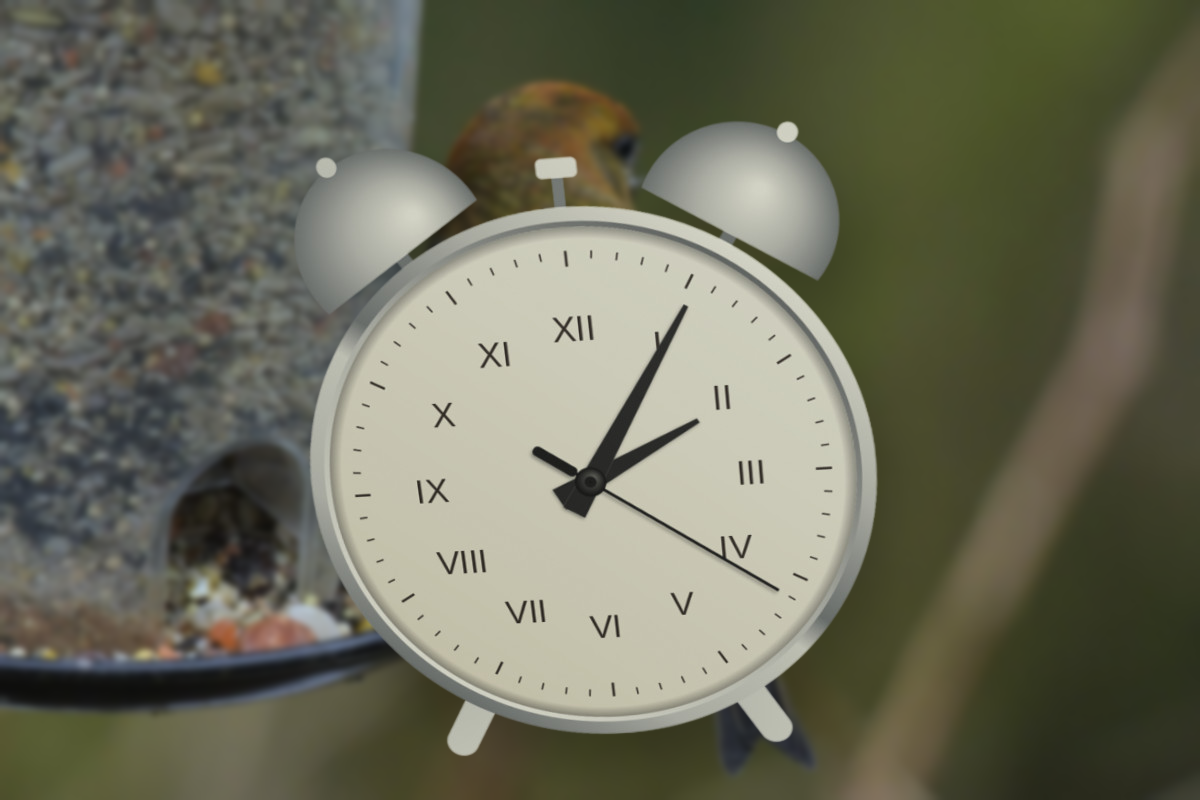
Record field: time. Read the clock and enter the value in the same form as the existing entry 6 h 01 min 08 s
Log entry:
2 h 05 min 21 s
